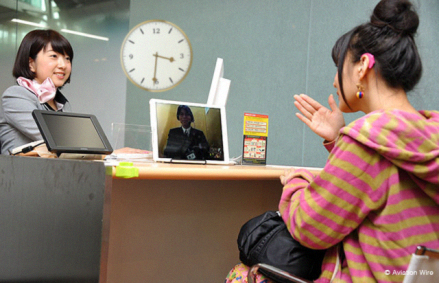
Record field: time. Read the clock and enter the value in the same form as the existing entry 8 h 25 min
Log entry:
3 h 31 min
